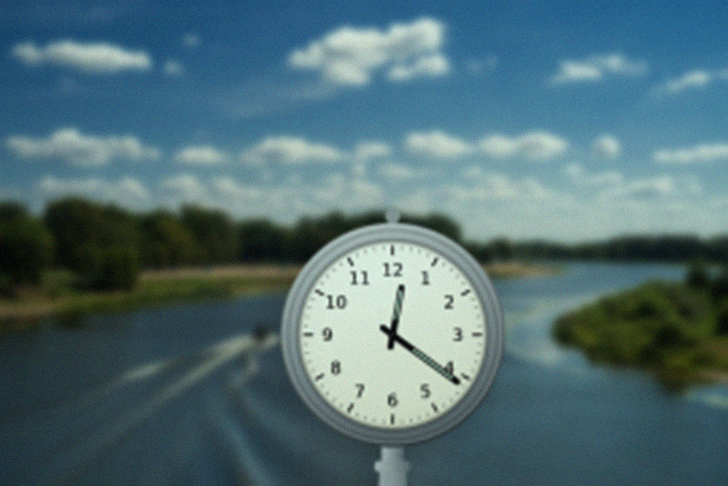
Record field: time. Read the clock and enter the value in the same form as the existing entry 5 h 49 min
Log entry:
12 h 21 min
